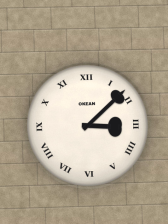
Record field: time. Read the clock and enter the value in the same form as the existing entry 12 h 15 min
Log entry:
3 h 08 min
